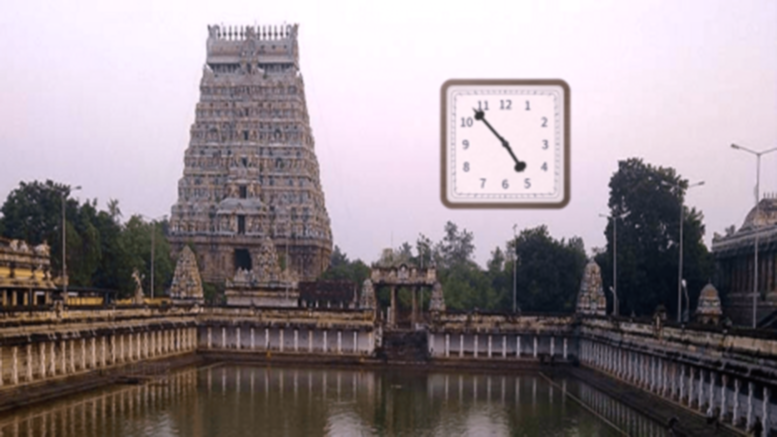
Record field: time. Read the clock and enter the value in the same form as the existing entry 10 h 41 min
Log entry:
4 h 53 min
